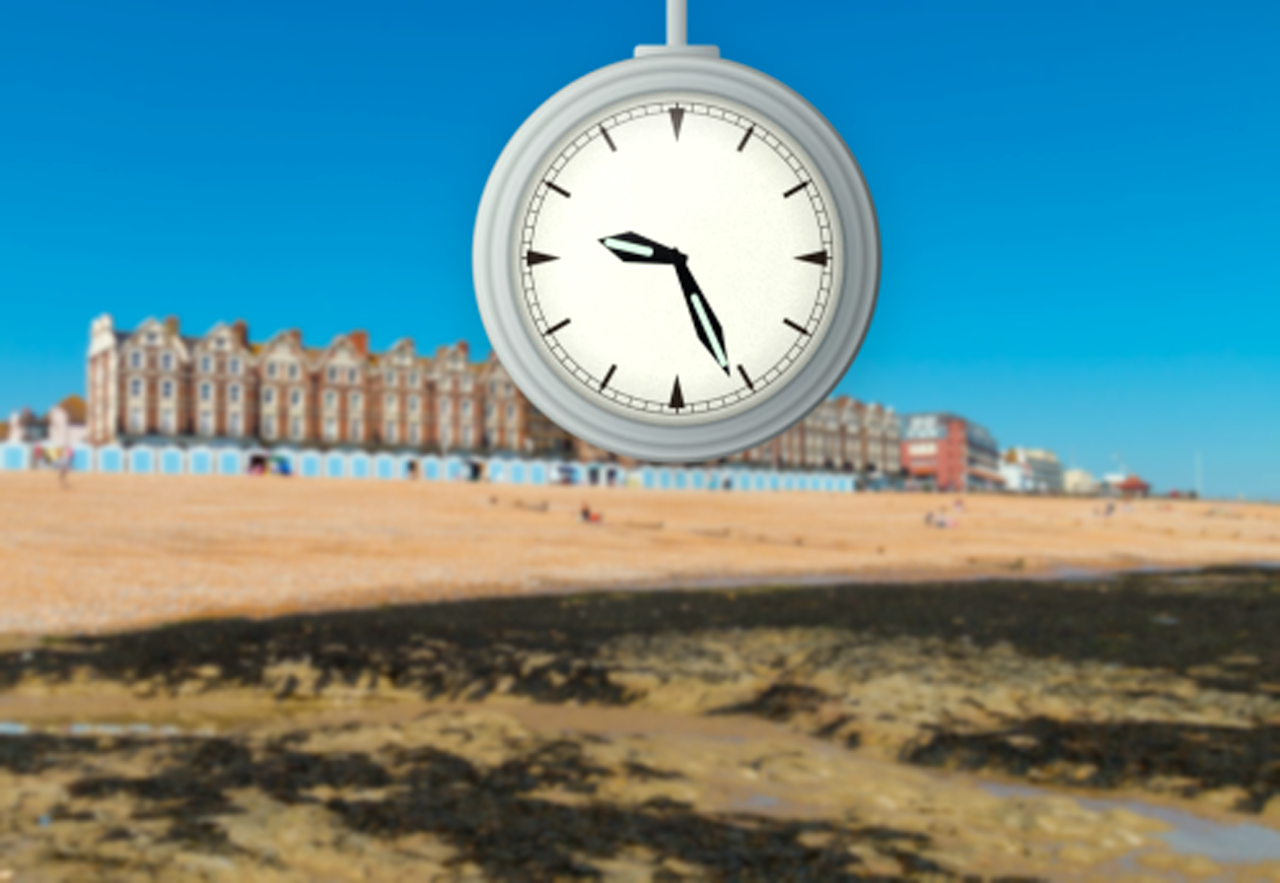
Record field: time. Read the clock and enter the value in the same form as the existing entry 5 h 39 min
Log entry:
9 h 26 min
